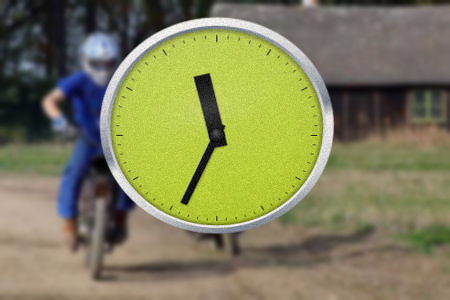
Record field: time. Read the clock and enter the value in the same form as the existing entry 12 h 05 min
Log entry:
11 h 34 min
